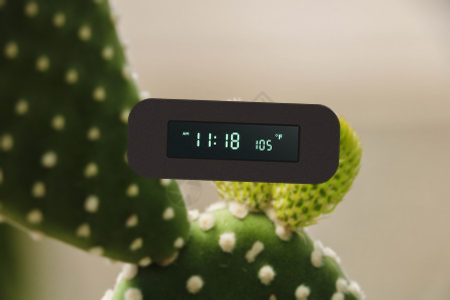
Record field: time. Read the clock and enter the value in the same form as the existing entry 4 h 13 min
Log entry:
11 h 18 min
